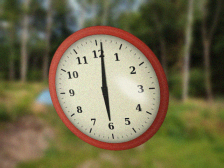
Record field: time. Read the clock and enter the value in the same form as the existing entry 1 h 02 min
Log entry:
6 h 01 min
